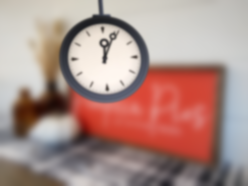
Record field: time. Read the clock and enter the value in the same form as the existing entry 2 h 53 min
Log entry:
12 h 04 min
